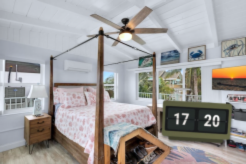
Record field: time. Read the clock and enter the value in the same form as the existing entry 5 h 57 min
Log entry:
17 h 20 min
